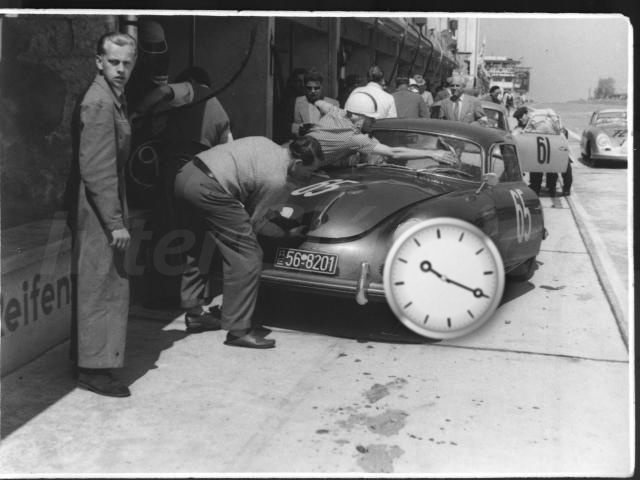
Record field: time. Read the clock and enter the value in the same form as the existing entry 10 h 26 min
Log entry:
10 h 20 min
